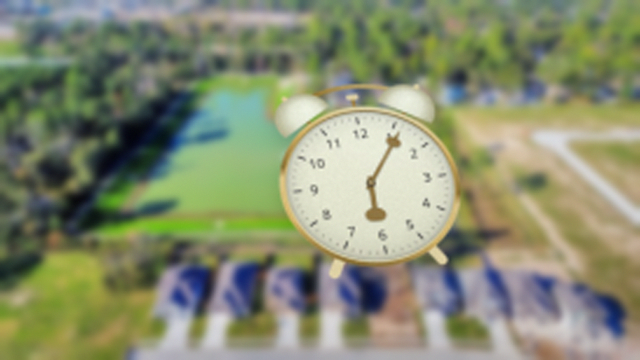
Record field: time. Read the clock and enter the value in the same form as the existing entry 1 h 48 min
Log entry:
6 h 06 min
